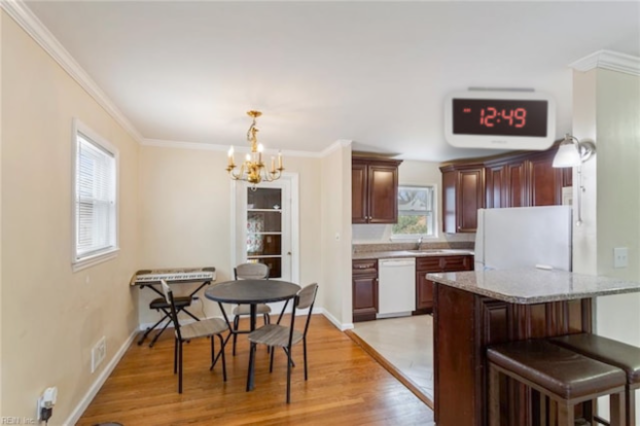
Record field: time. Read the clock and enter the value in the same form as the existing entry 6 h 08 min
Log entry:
12 h 49 min
